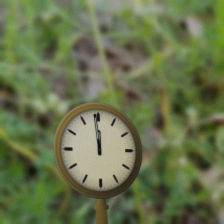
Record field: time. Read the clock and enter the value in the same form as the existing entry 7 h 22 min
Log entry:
11 h 59 min
